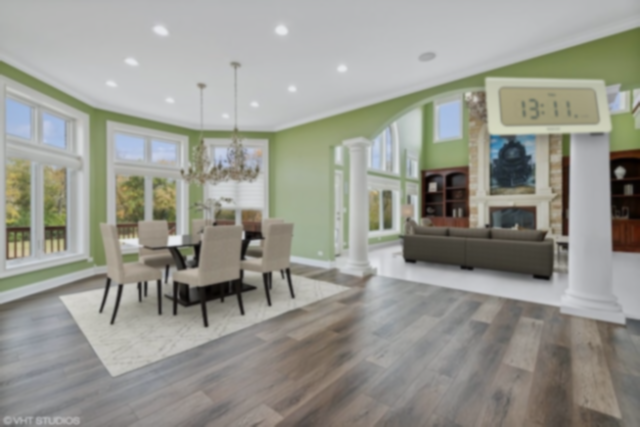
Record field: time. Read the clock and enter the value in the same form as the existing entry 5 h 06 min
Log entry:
13 h 11 min
